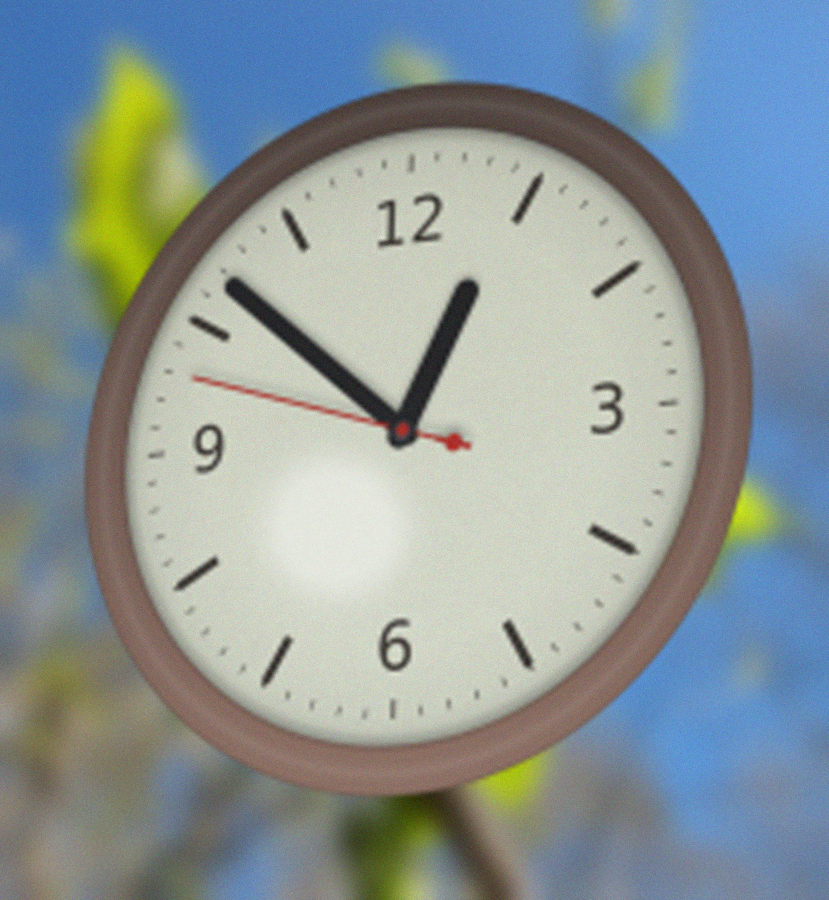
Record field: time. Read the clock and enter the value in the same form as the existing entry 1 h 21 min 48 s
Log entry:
12 h 51 min 48 s
